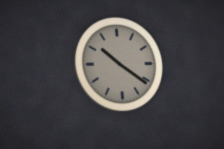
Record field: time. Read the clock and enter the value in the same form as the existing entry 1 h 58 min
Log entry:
10 h 21 min
